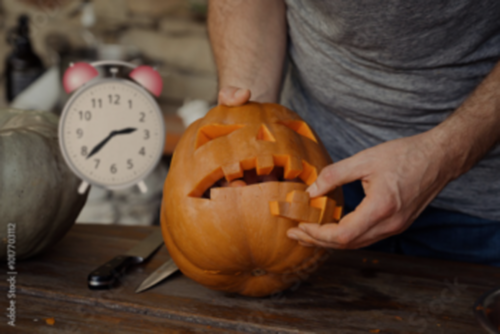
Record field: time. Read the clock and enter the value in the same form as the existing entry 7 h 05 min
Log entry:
2 h 38 min
